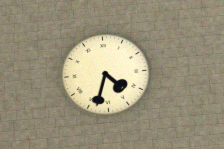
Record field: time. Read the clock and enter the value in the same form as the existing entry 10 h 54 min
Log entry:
4 h 33 min
